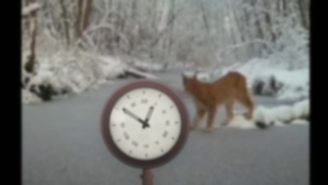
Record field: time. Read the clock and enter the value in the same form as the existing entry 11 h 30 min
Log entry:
12 h 51 min
